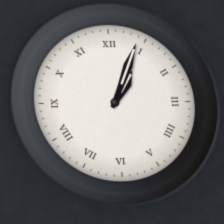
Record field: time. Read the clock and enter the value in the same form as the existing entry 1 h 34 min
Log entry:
1 h 04 min
